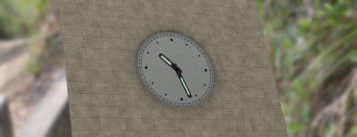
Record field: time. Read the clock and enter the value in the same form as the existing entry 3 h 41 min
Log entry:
10 h 27 min
